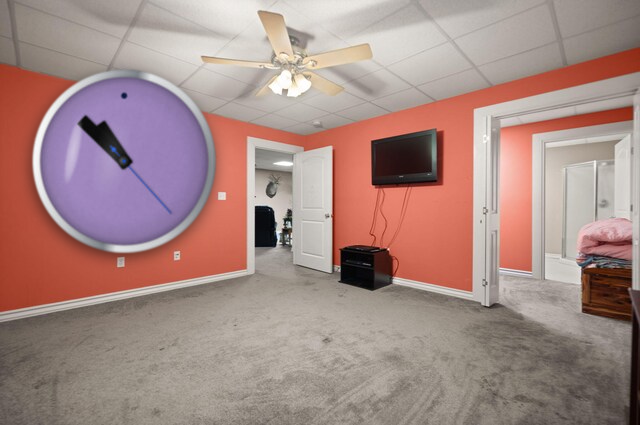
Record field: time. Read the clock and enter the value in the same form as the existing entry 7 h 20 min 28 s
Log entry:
10 h 52 min 23 s
